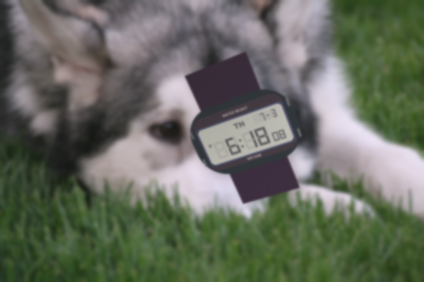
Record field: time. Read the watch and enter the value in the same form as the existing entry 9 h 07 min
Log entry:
6 h 18 min
